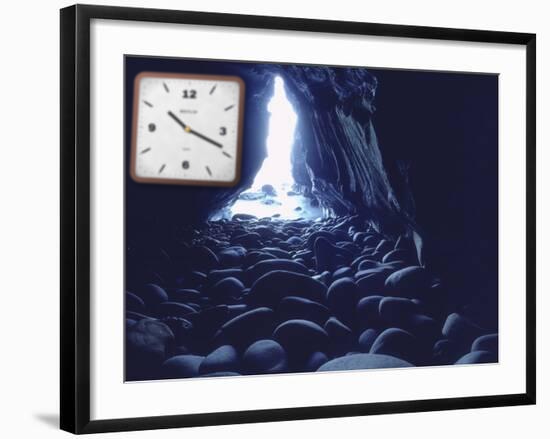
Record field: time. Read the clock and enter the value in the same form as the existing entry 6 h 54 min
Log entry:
10 h 19 min
